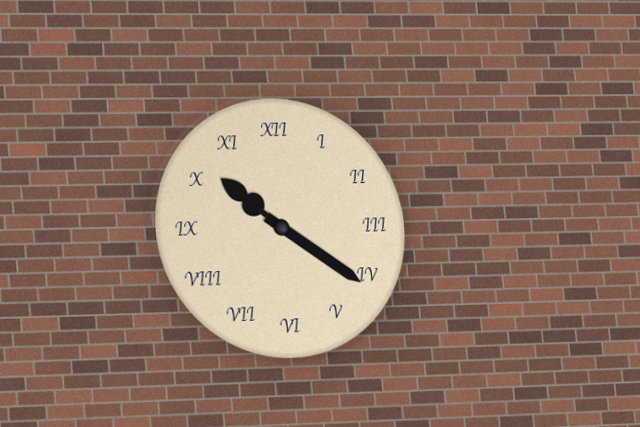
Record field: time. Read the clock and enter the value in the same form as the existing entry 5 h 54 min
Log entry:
10 h 21 min
